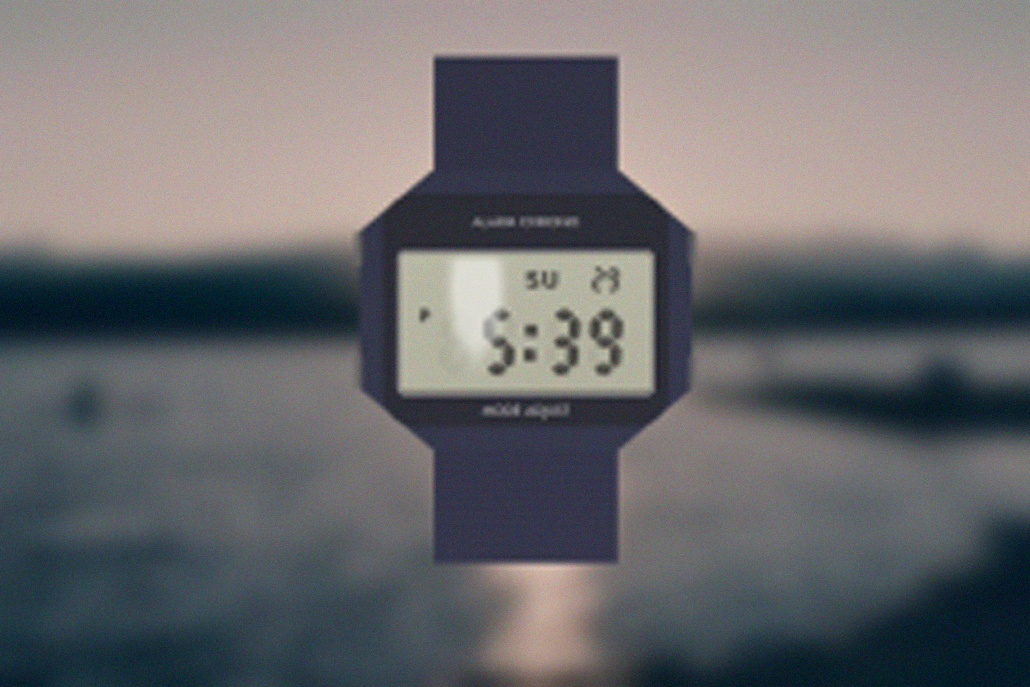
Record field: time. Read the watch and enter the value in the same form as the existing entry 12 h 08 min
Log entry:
5 h 39 min
